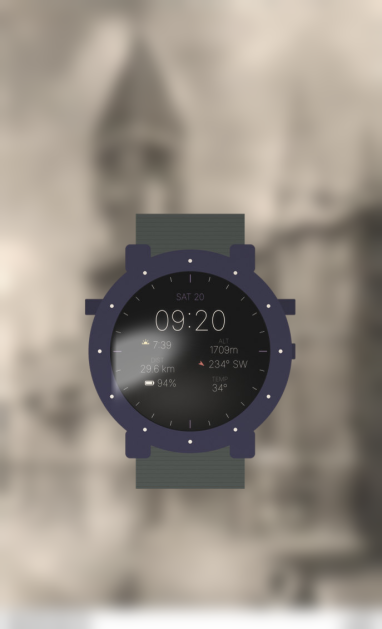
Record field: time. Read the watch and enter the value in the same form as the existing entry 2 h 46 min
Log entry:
9 h 20 min
